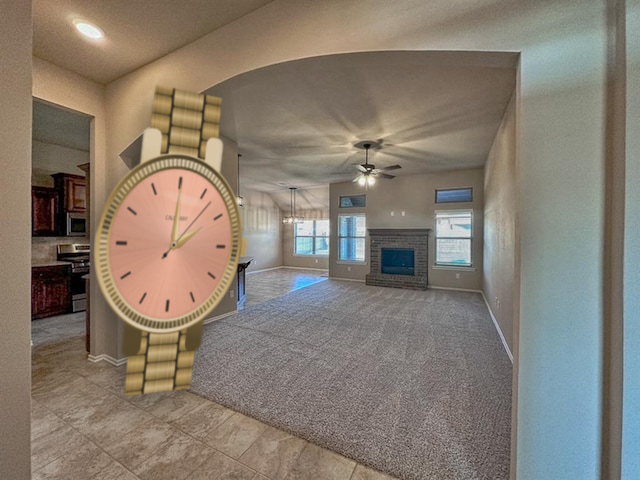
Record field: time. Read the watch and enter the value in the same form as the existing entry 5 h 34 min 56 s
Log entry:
2 h 00 min 07 s
